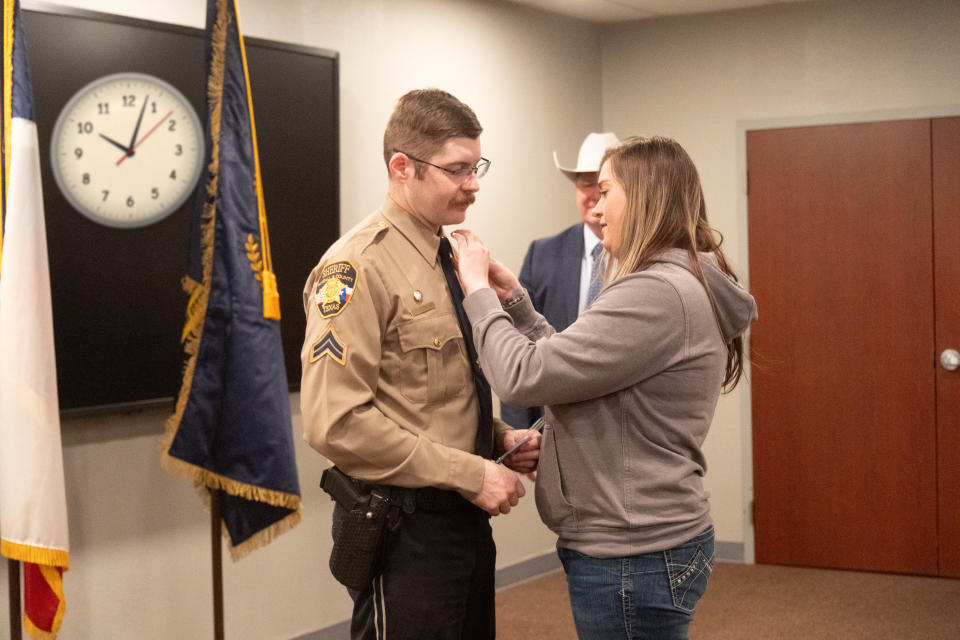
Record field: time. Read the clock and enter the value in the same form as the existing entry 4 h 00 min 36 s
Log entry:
10 h 03 min 08 s
